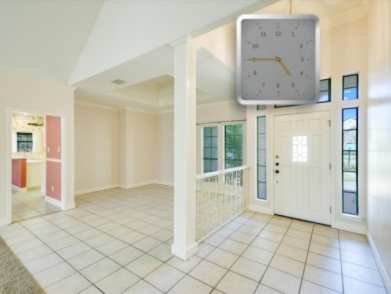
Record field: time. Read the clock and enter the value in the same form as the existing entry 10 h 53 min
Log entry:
4 h 45 min
